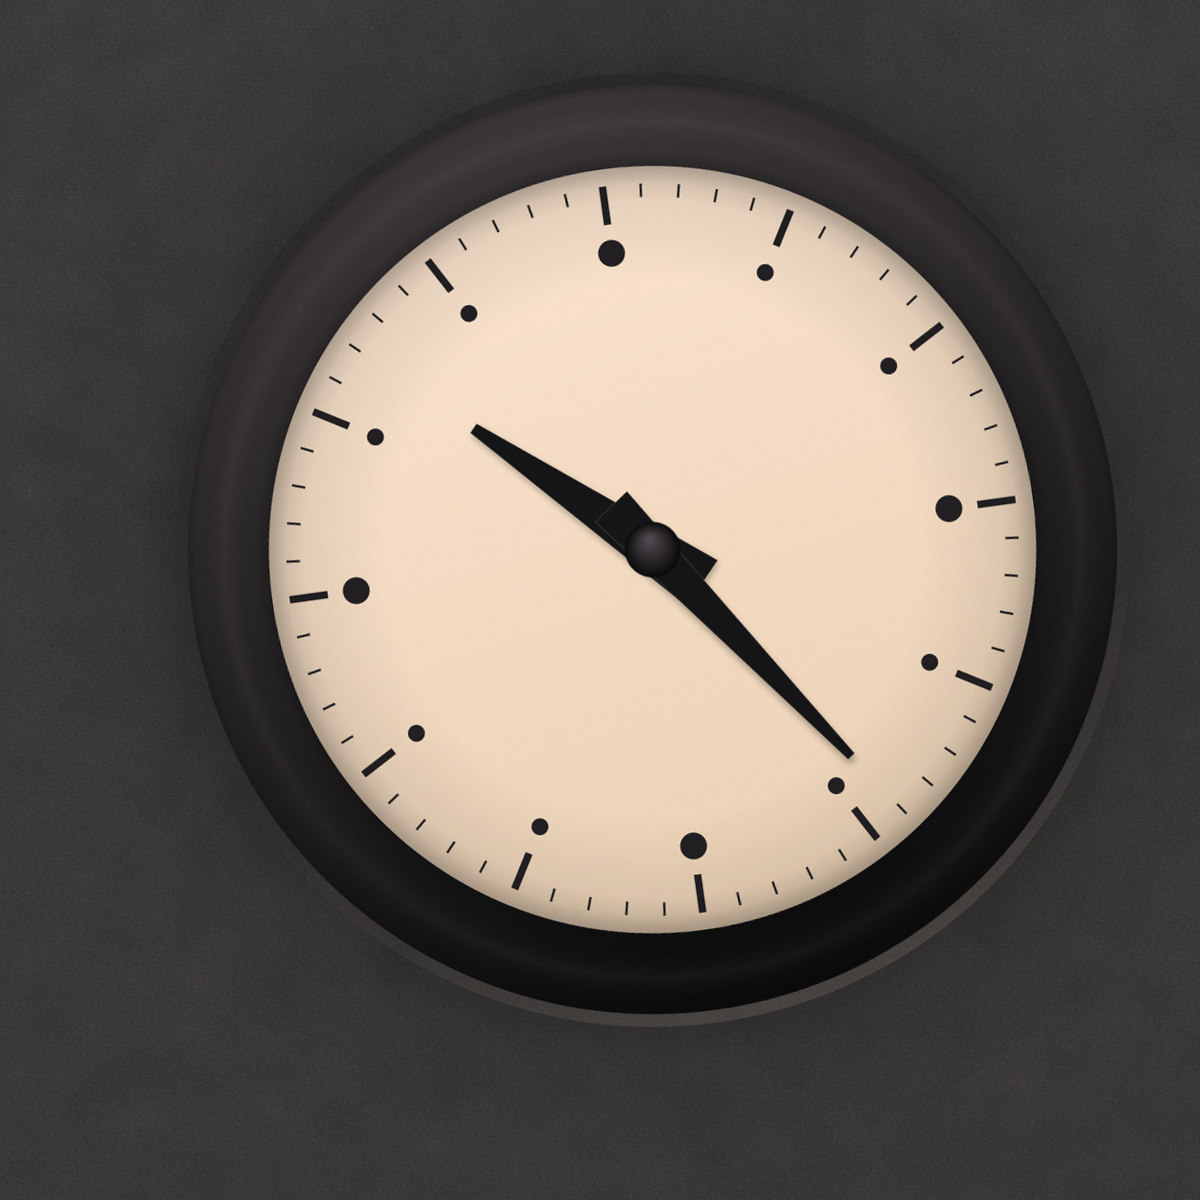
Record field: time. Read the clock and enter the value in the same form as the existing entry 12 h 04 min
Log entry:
10 h 24 min
